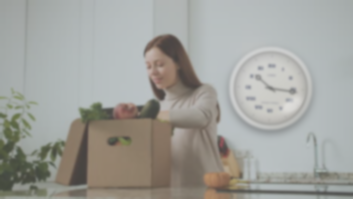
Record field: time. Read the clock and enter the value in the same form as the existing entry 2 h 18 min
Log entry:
10 h 16 min
